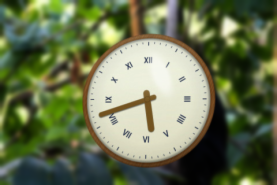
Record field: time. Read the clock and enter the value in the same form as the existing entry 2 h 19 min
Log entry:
5 h 42 min
